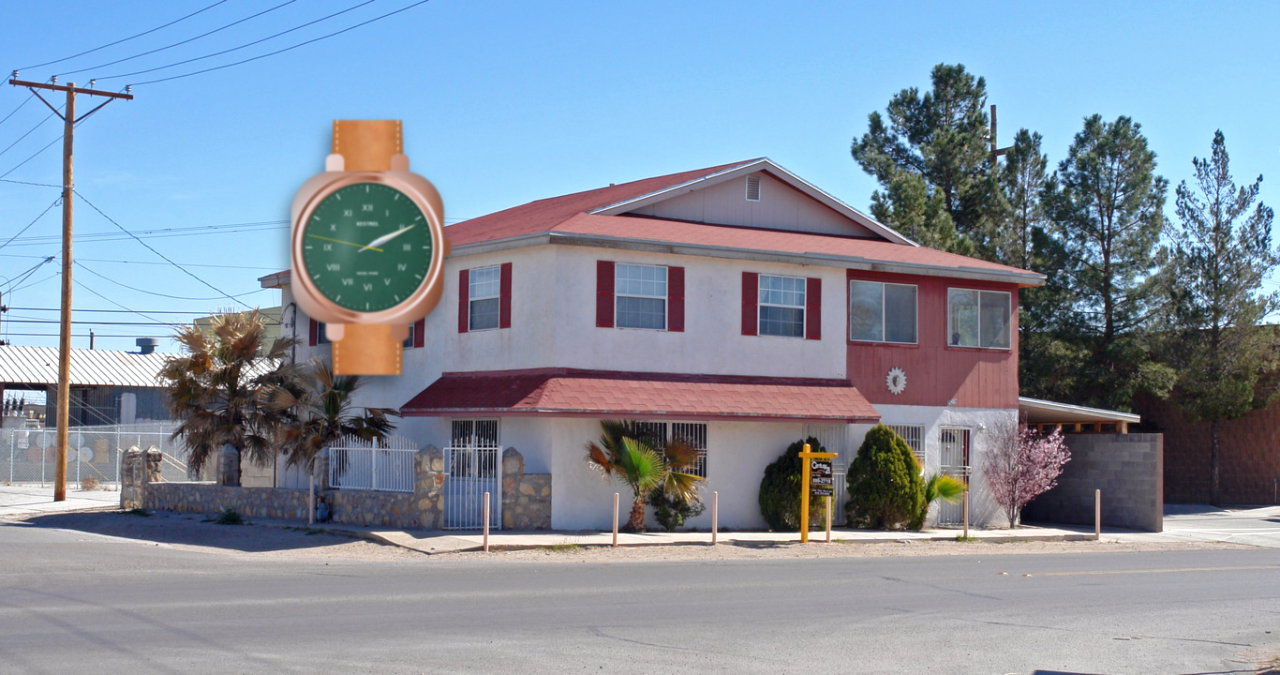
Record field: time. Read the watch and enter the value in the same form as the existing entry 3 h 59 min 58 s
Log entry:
2 h 10 min 47 s
